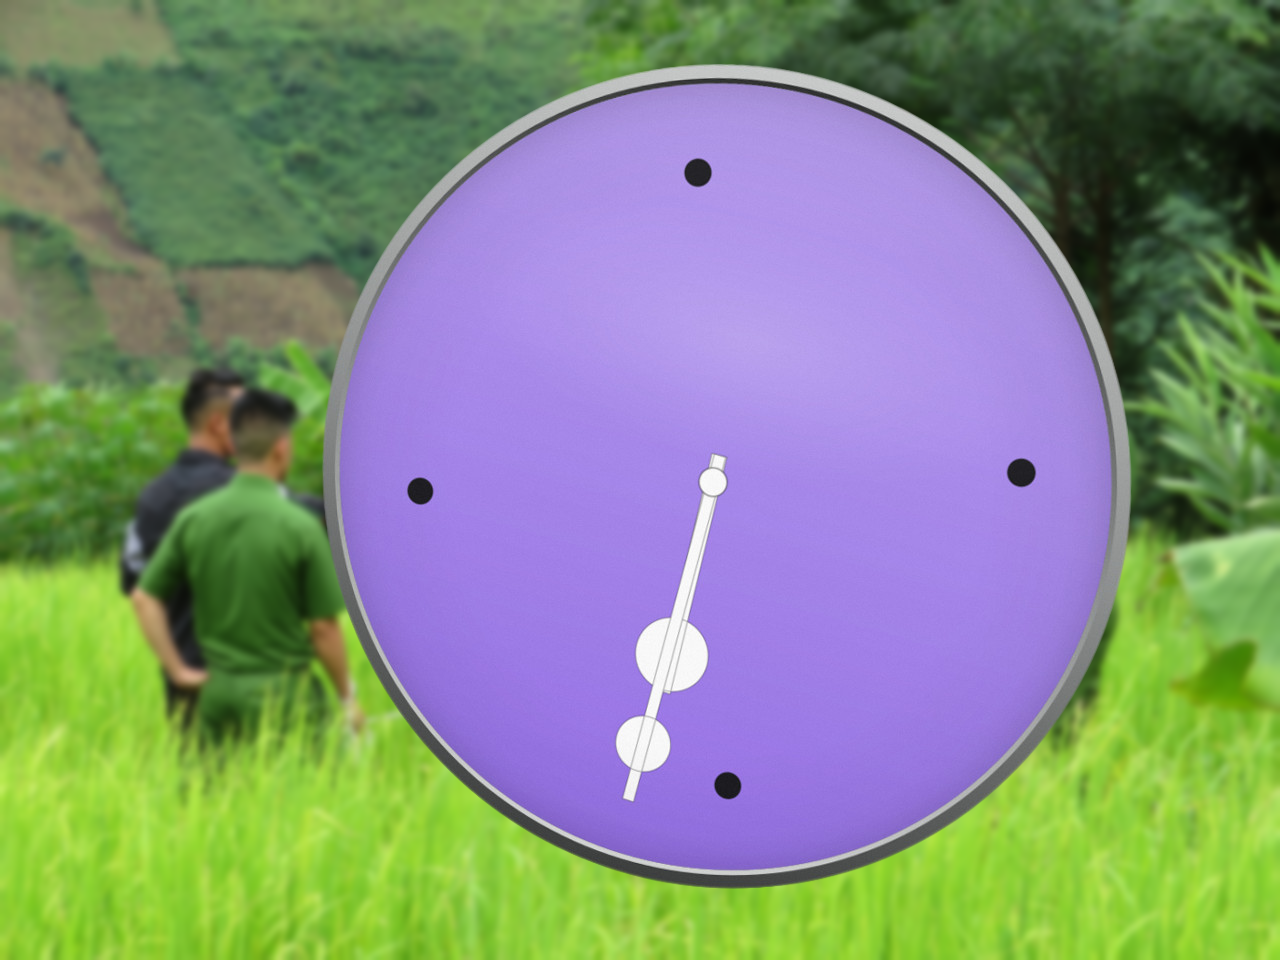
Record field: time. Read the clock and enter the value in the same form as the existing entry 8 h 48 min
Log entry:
6 h 33 min
